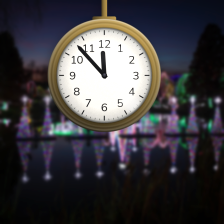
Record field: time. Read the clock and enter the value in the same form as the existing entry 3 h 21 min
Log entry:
11 h 53 min
